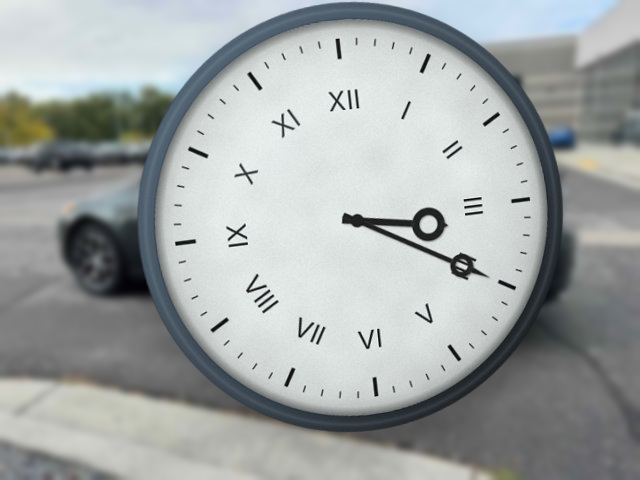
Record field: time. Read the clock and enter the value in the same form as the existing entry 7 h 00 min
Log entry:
3 h 20 min
